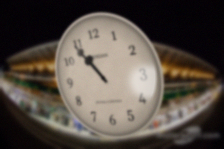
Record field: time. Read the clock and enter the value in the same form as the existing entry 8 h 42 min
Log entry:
10 h 54 min
